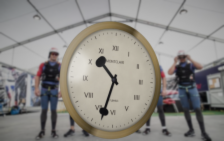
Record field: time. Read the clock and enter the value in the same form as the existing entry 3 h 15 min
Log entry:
10 h 33 min
